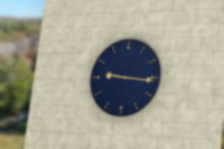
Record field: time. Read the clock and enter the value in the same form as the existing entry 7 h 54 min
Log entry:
9 h 16 min
